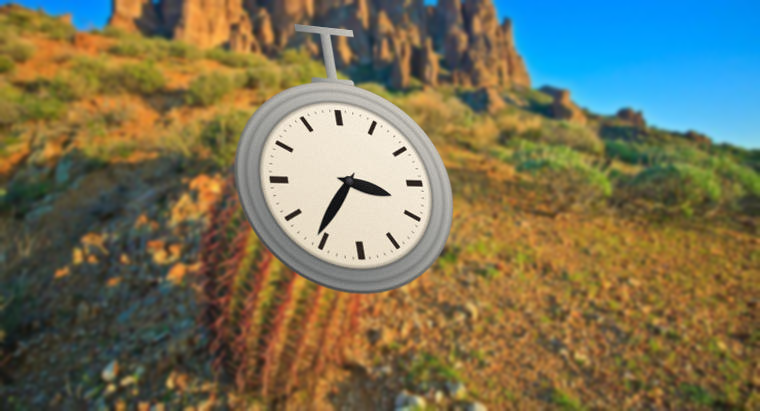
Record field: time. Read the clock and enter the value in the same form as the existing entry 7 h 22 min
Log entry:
3 h 36 min
